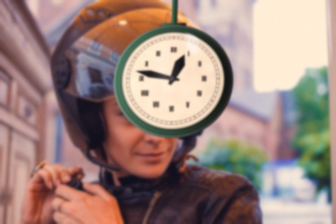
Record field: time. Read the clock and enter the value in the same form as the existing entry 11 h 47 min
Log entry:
12 h 47 min
